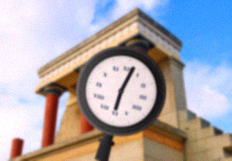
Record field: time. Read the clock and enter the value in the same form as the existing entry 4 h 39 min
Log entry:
6 h 02 min
